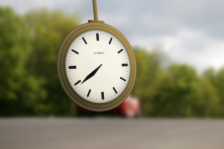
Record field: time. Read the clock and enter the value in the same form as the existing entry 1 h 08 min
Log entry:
7 h 39 min
